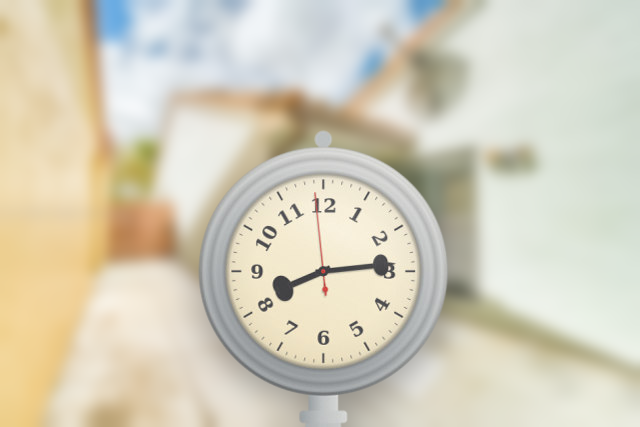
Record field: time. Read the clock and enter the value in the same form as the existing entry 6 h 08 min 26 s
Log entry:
8 h 13 min 59 s
